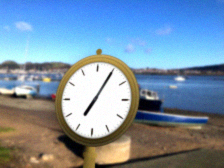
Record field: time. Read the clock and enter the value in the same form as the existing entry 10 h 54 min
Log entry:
7 h 05 min
